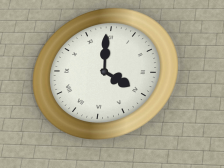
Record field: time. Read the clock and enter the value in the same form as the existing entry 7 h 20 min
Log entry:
3 h 59 min
